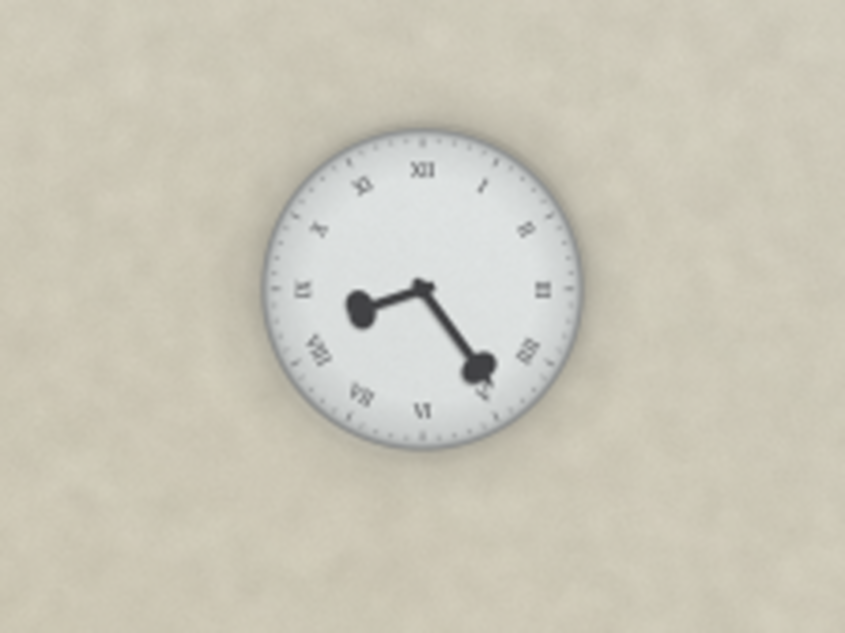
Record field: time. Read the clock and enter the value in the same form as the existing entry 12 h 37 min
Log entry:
8 h 24 min
